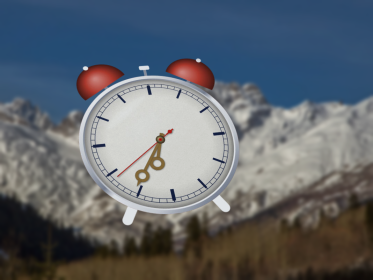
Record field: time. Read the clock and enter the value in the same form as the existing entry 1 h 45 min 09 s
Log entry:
6 h 35 min 39 s
